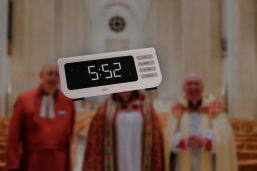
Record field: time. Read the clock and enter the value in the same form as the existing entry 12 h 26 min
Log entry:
5 h 52 min
